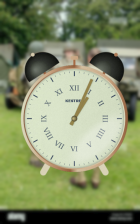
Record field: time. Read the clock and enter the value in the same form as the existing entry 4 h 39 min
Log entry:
1 h 04 min
